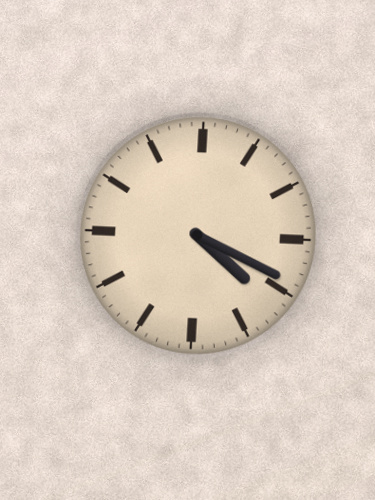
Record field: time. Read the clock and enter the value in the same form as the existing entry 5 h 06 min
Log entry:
4 h 19 min
